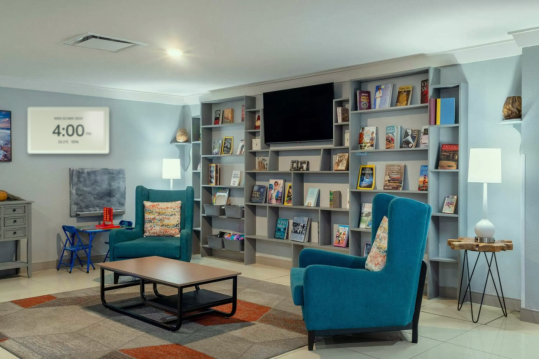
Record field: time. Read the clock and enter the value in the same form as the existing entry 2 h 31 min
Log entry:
4 h 00 min
